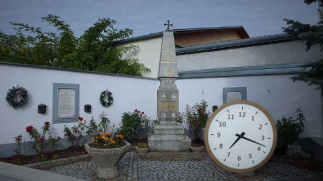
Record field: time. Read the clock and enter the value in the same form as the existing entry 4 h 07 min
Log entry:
7 h 18 min
